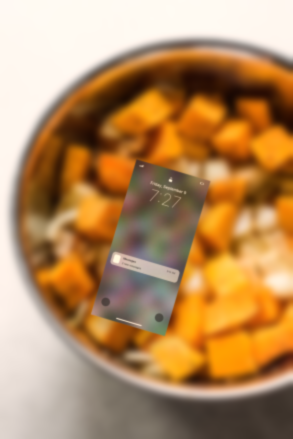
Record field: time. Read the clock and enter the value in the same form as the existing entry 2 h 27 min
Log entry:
7 h 27 min
